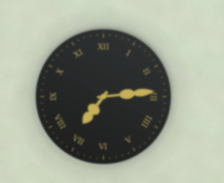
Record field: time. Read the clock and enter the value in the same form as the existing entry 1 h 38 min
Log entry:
7 h 14 min
